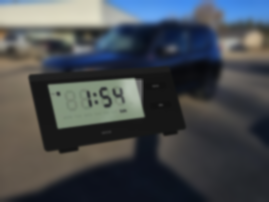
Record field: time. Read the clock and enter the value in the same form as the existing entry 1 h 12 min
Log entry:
1 h 54 min
